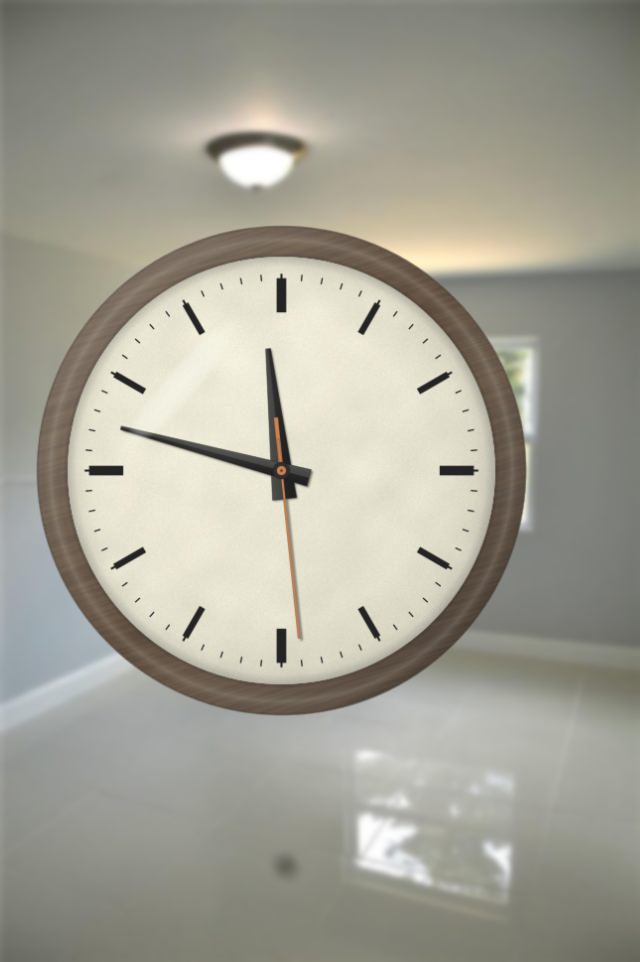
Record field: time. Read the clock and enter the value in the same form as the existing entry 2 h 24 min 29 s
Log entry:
11 h 47 min 29 s
